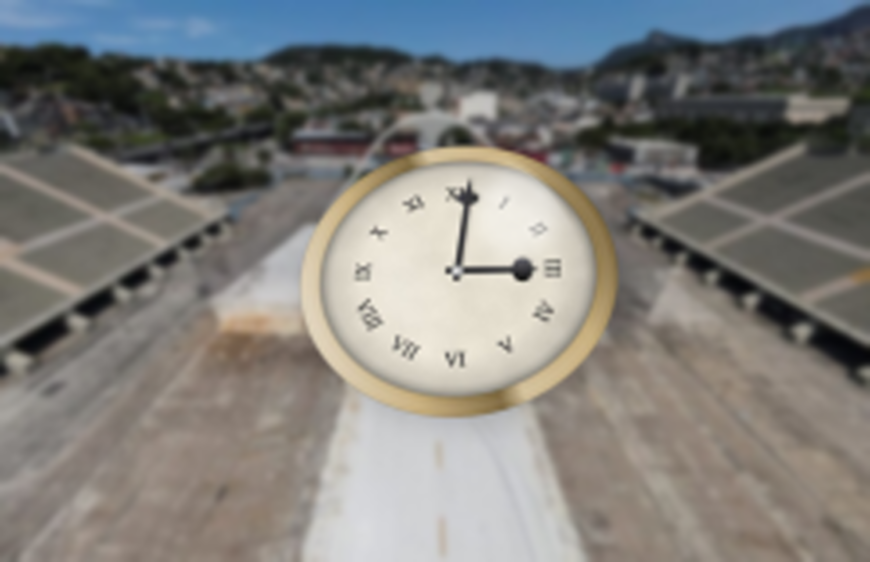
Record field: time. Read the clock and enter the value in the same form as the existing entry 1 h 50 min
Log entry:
3 h 01 min
